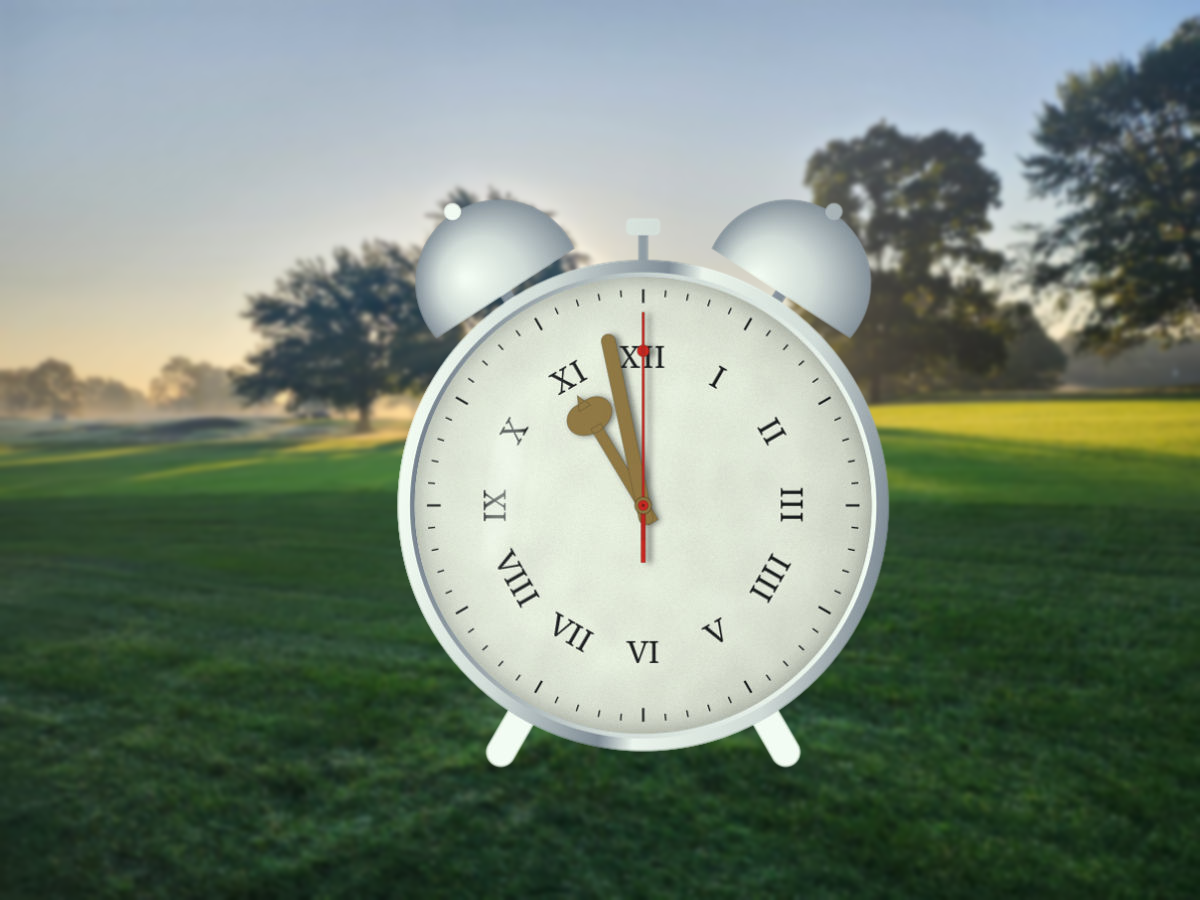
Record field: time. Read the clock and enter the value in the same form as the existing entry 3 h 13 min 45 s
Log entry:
10 h 58 min 00 s
